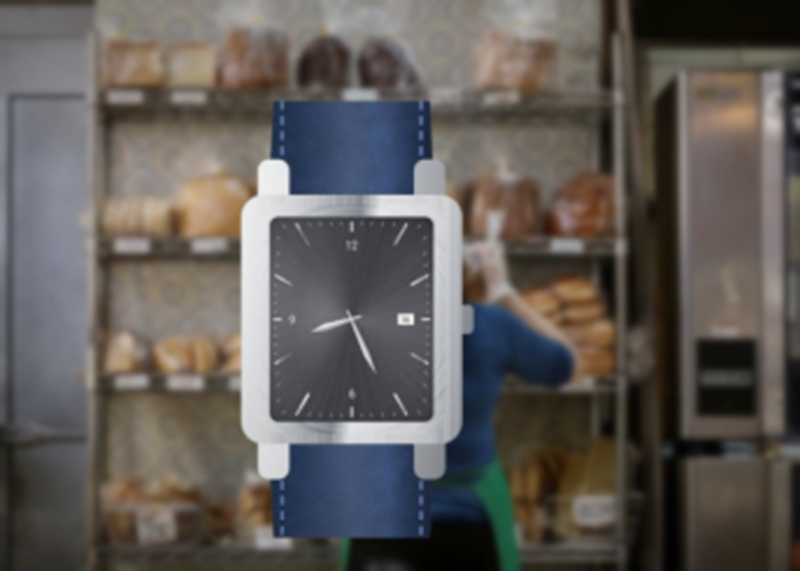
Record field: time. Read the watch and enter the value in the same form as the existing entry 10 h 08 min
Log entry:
8 h 26 min
